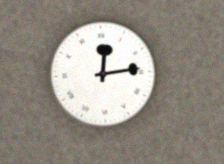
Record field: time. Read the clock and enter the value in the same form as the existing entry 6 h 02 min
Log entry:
12 h 14 min
